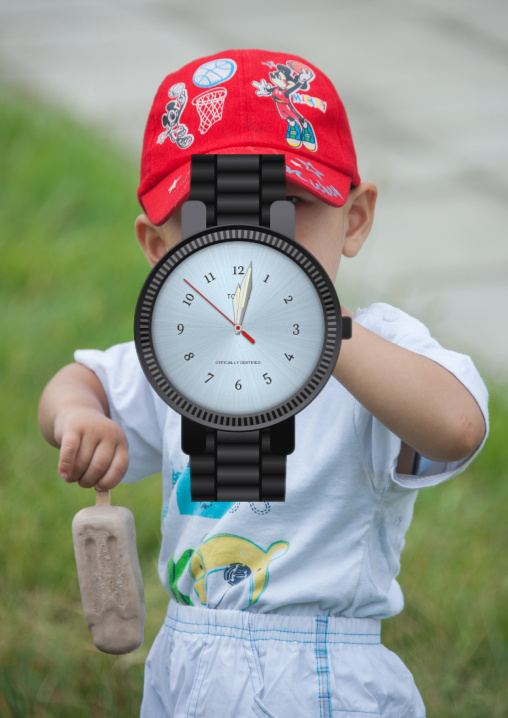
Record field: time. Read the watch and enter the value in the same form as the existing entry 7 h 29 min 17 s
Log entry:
12 h 01 min 52 s
